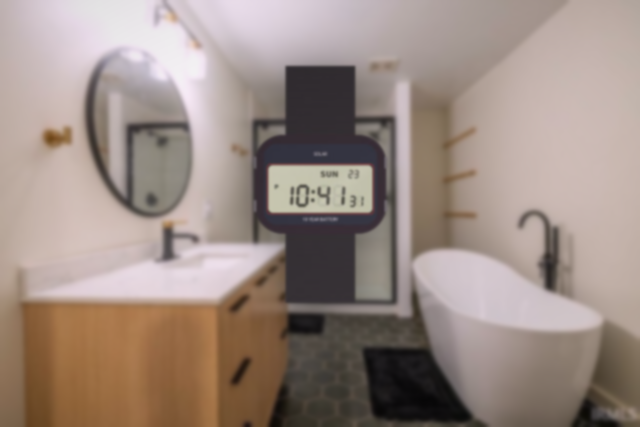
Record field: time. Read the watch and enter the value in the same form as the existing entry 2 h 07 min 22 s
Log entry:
10 h 41 min 31 s
